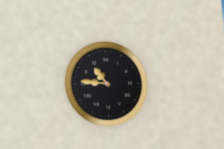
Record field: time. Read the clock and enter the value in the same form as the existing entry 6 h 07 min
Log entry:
10 h 46 min
